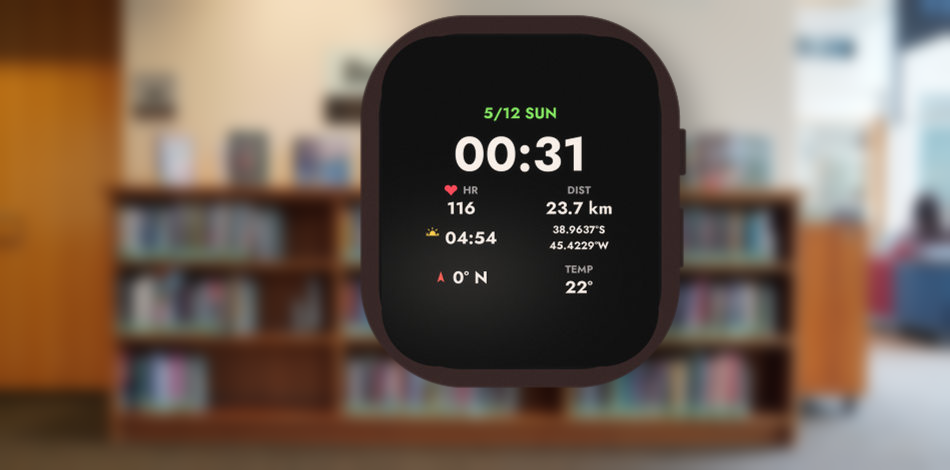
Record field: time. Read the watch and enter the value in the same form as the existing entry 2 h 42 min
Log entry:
0 h 31 min
